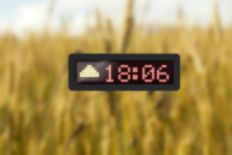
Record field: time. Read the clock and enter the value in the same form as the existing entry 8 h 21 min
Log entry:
18 h 06 min
